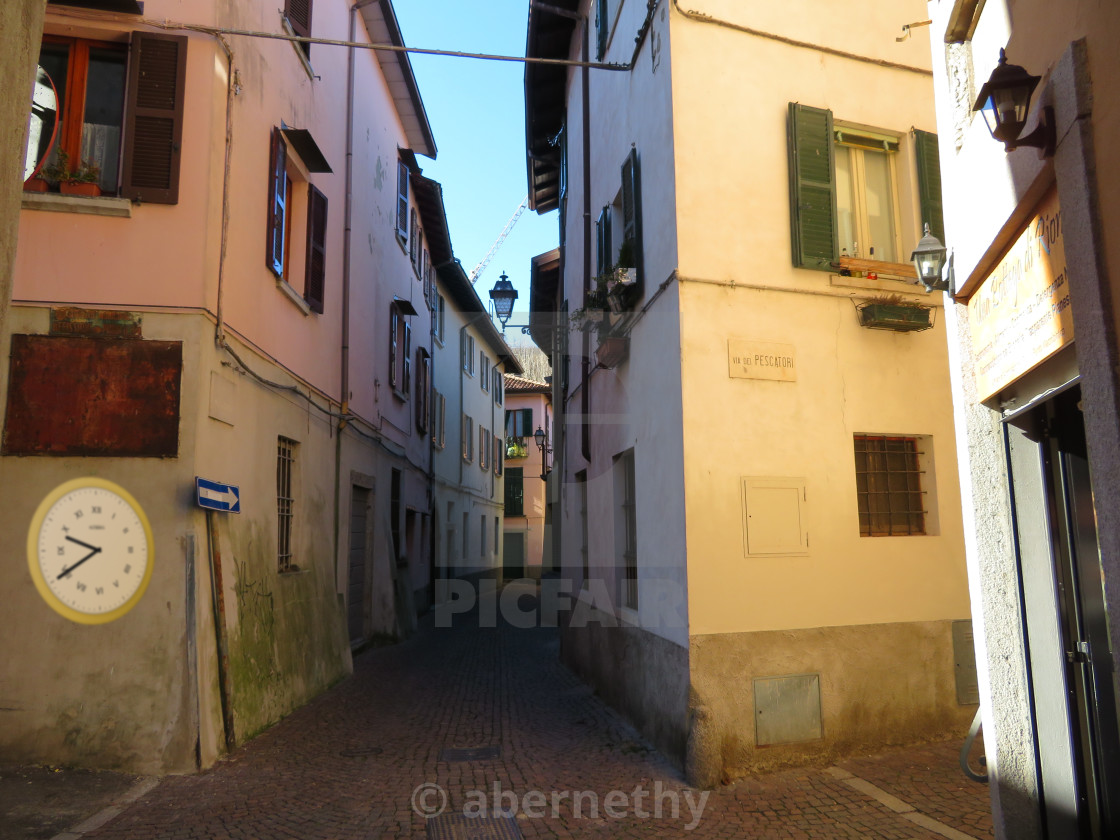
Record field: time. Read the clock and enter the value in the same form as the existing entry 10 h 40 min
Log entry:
9 h 40 min
